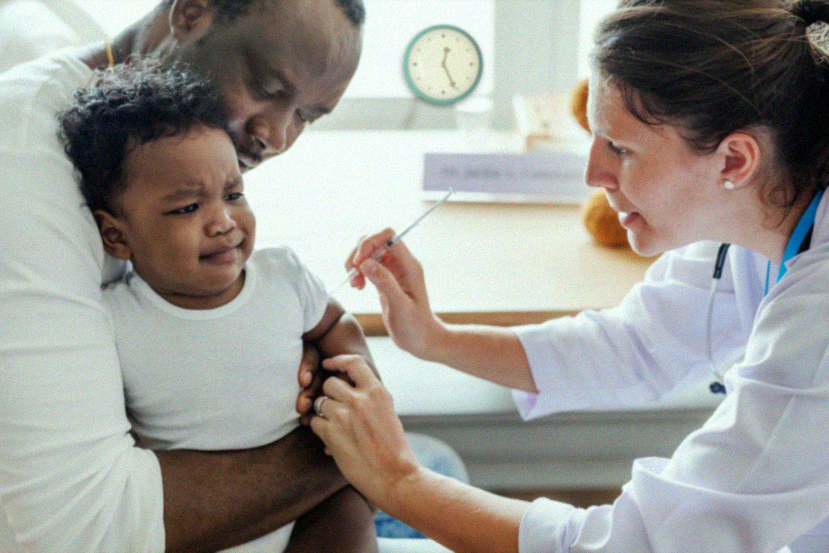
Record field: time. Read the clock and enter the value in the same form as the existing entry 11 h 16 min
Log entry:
12 h 26 min
